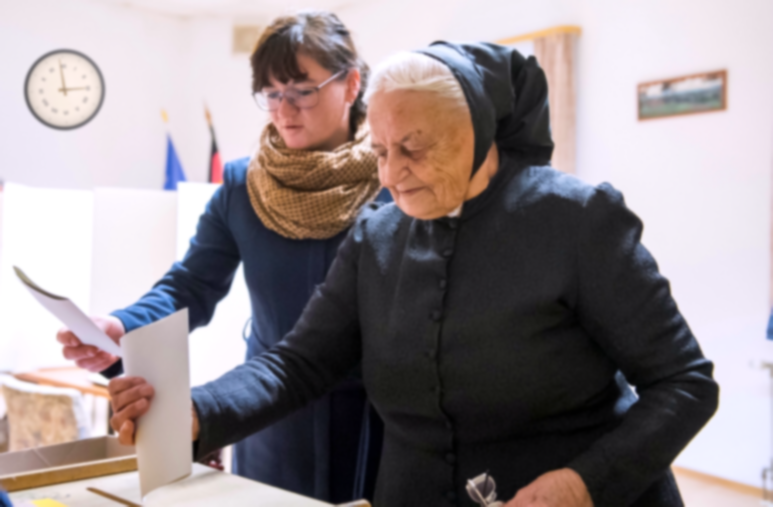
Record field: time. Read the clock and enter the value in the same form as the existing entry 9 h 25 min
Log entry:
2 h 59 min
